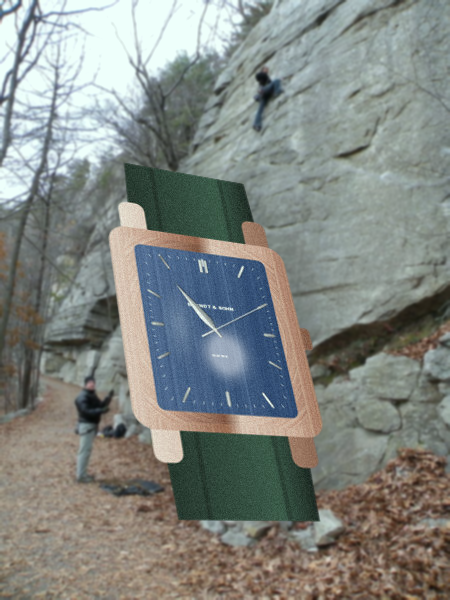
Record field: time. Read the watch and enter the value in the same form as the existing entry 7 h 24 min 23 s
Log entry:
10 h 54 min 10 s
